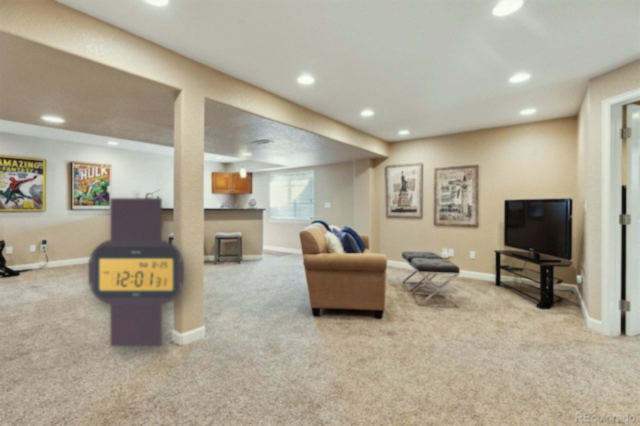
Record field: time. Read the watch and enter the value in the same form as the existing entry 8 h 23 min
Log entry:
12 h 01 min
